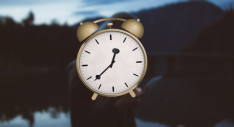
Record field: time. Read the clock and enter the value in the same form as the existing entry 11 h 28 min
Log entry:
12 h 38 min
